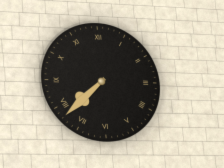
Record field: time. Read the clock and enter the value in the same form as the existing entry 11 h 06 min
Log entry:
7 h 38 min
